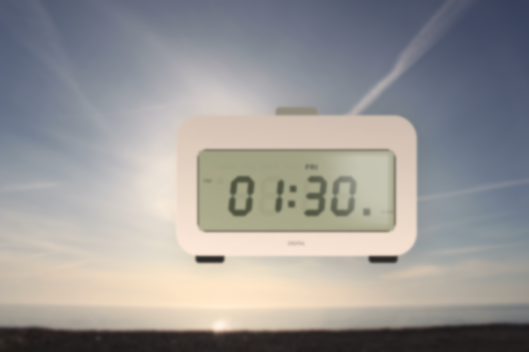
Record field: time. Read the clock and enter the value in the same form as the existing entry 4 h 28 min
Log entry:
1 h 30 min
